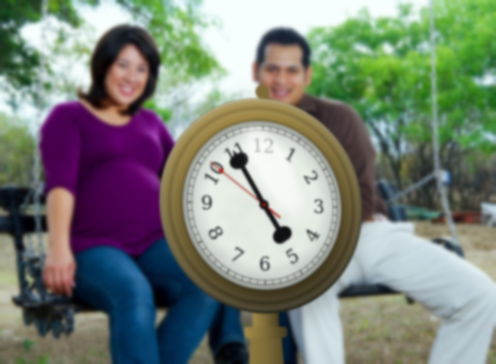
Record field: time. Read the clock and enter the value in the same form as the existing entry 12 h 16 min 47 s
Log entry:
4 h 54 min 51 s
